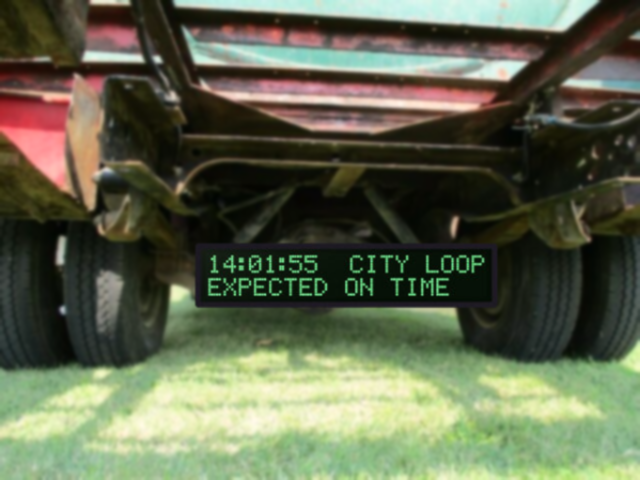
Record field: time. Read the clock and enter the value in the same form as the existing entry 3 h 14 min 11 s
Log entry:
14 h 01 min 55 s
